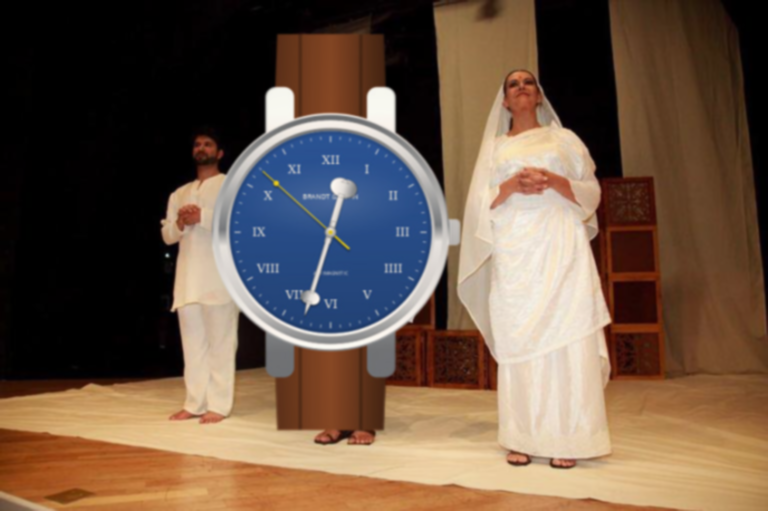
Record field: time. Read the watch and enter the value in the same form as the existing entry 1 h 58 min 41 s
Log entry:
12 h 32 min 52 s
